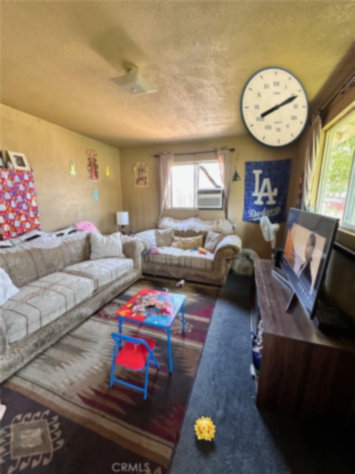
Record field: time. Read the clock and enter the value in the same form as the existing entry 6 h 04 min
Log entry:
8 h 11 min
